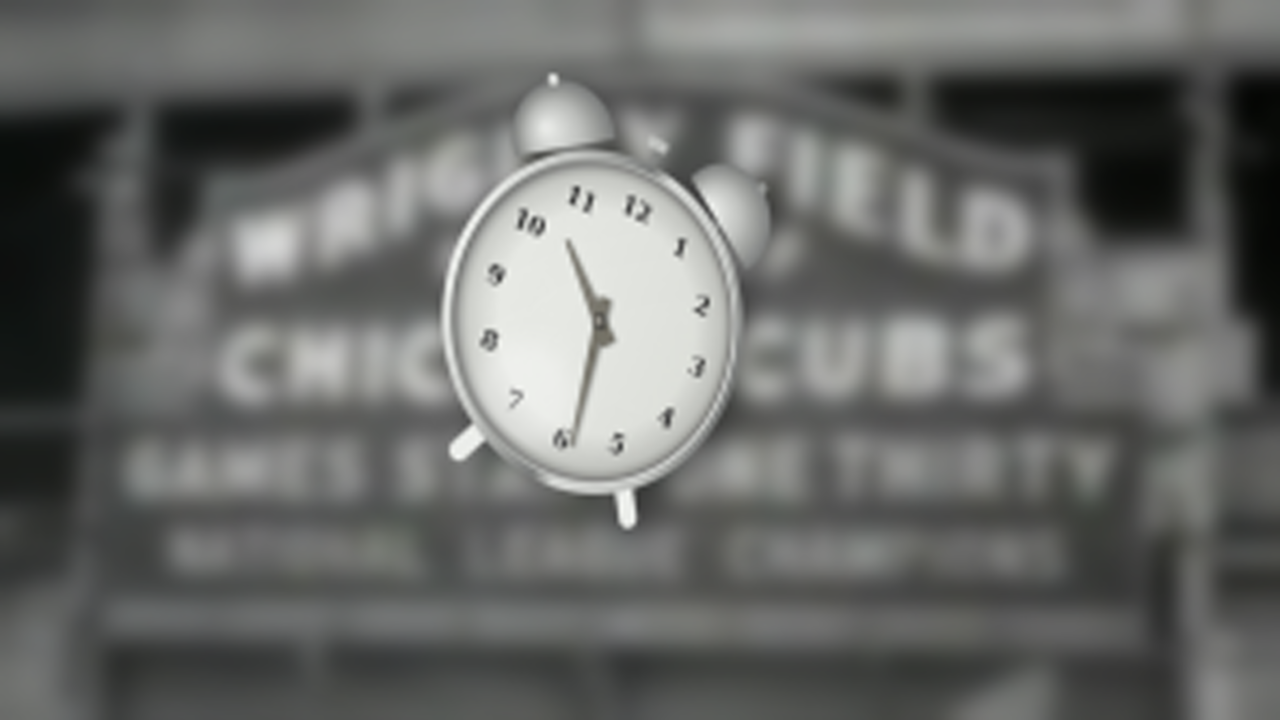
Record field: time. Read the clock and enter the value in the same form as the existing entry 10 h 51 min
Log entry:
10 h 29 min
